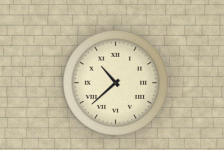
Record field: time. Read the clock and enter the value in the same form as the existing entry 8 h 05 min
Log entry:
10 h 38 min
